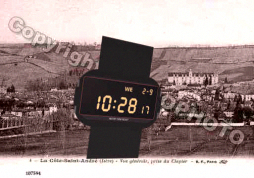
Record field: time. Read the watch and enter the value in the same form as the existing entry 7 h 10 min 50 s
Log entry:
10 h 28 min 17 s
